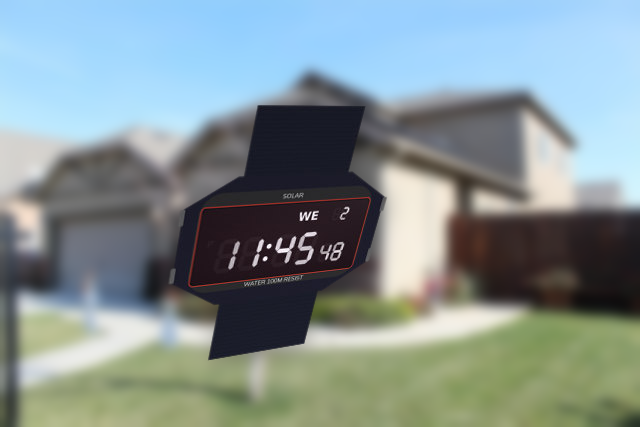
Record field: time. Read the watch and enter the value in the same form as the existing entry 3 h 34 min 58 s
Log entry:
11 h 45 min 48 s
